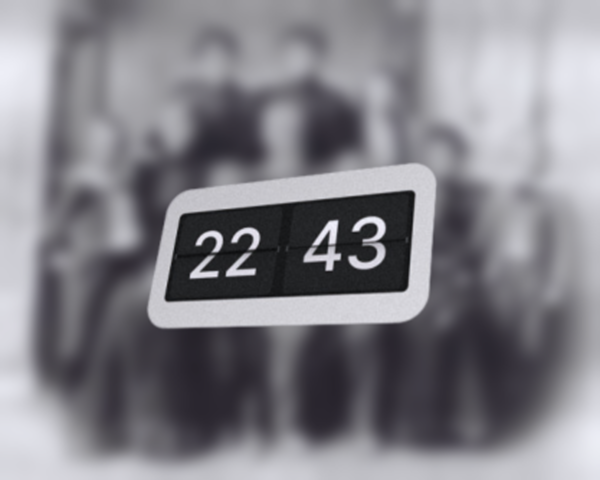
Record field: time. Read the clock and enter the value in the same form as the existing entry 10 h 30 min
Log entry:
22 h 43 min
